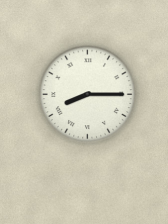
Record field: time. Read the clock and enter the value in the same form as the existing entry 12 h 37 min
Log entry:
8 h 15 min
